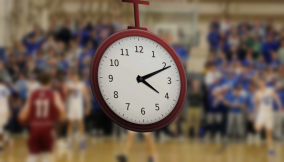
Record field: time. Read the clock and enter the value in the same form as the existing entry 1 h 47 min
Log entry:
4 h 11 min
